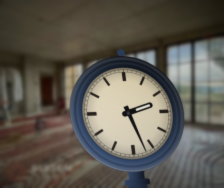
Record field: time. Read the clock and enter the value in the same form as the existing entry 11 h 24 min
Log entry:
2 h 27 min
